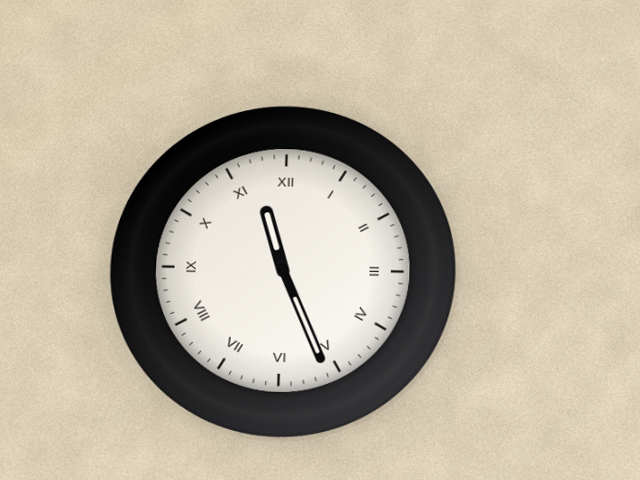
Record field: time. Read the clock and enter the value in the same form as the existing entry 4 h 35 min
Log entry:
11 h 26 min
